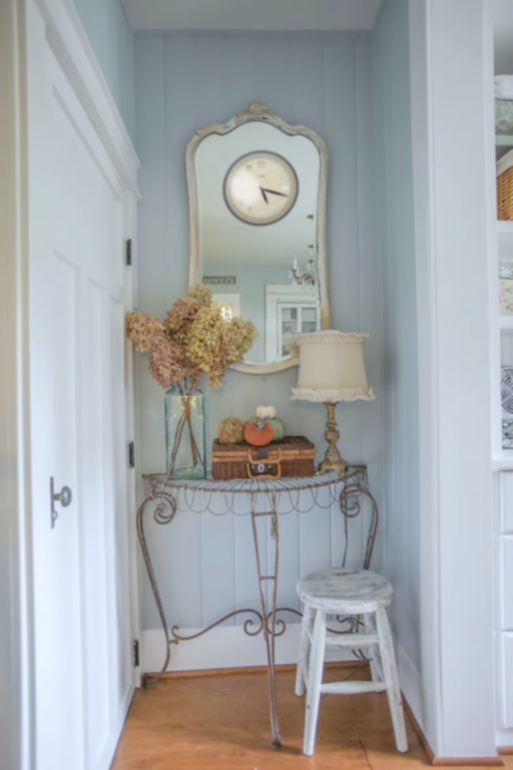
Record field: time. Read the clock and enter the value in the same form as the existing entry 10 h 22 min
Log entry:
5 h 18 min
